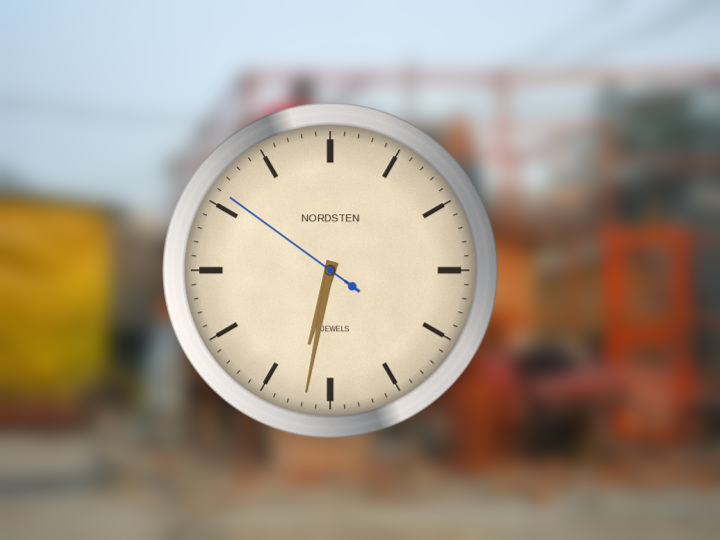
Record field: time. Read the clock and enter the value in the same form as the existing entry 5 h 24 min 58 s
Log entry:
6 h 31 min 51 s
